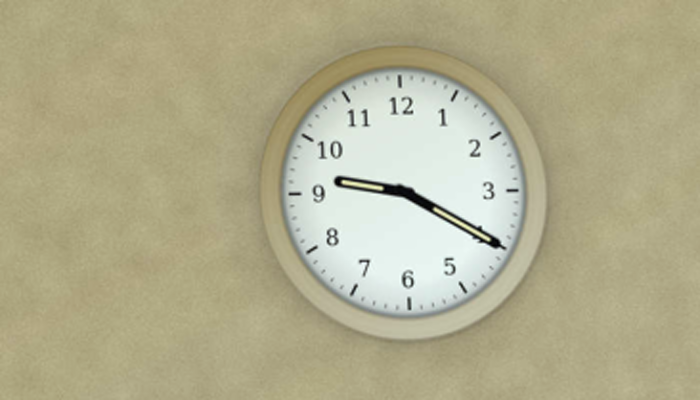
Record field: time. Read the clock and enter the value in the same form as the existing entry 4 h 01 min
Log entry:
9 h 20 min
